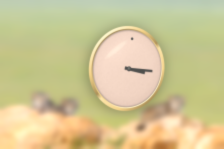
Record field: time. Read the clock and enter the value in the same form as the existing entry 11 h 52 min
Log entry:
3 h 15 min
